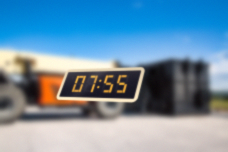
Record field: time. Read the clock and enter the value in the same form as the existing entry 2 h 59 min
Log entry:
7 h 55 min
